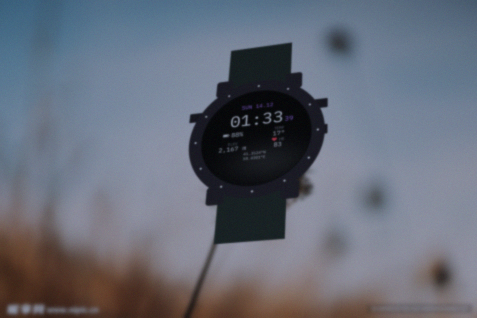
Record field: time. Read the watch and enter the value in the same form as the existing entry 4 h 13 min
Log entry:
1 h 33 min
